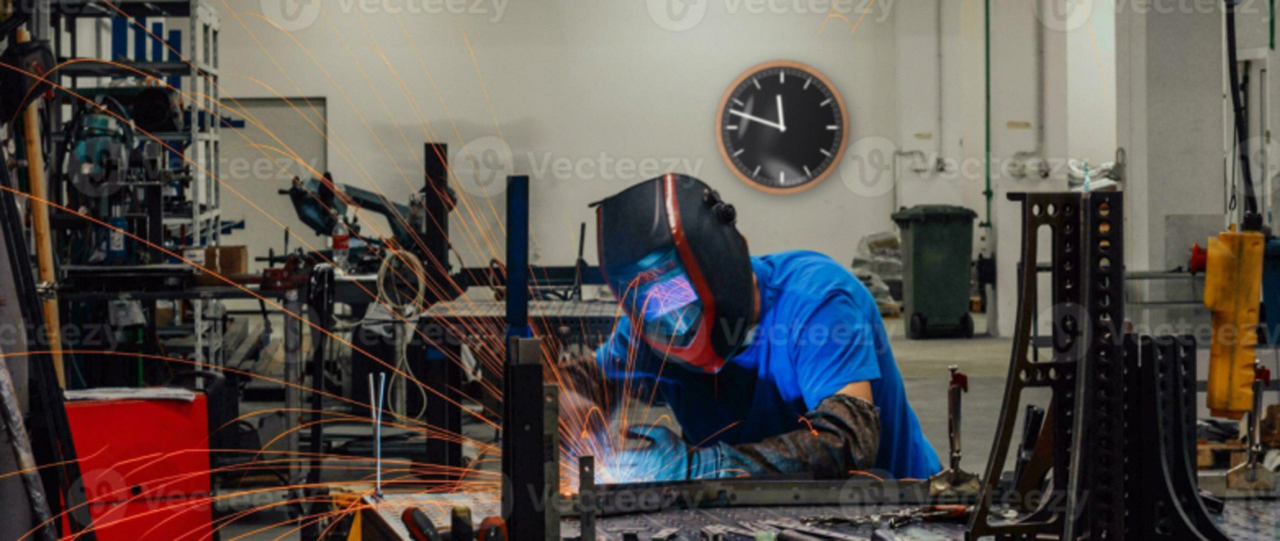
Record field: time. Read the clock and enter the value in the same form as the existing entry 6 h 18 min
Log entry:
11 h 48 min
